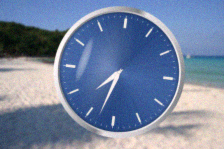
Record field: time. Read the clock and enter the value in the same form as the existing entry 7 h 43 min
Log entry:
7 h 33 min
